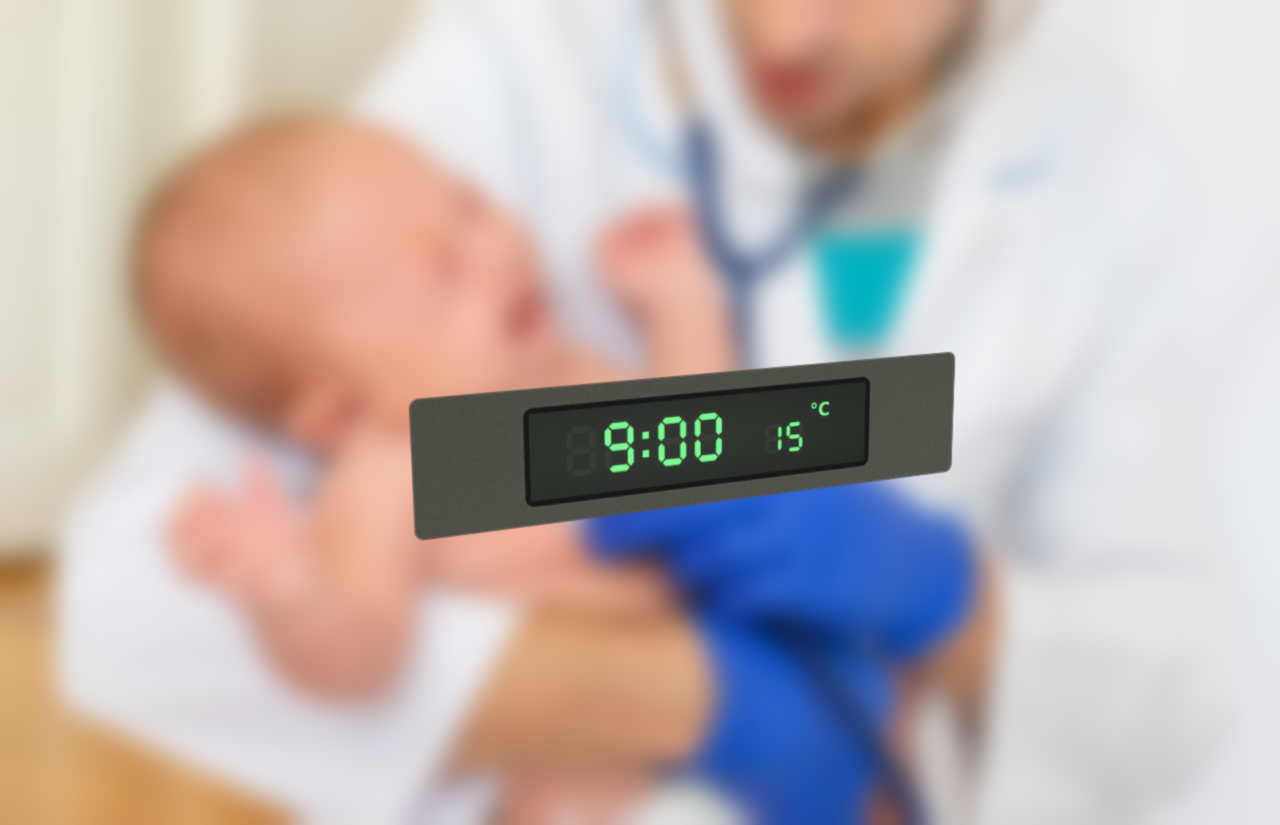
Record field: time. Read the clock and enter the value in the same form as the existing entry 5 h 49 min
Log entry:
9 h 00 min
